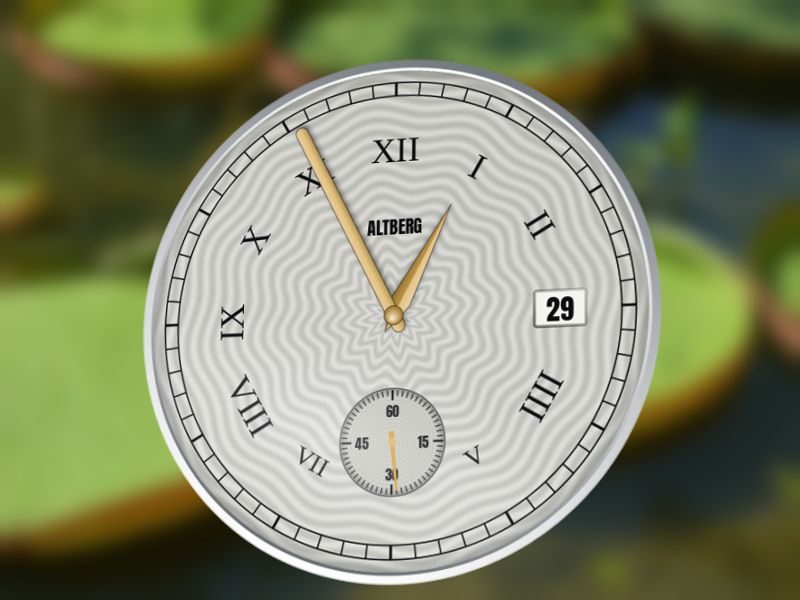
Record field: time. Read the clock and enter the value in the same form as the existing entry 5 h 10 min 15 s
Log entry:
12 h 55 min 29 s
